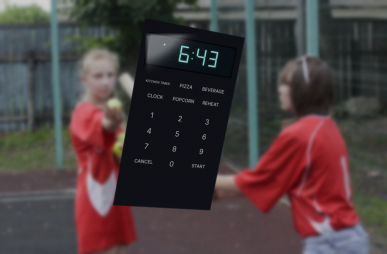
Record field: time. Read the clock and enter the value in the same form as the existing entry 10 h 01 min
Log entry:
6 h 43 min
